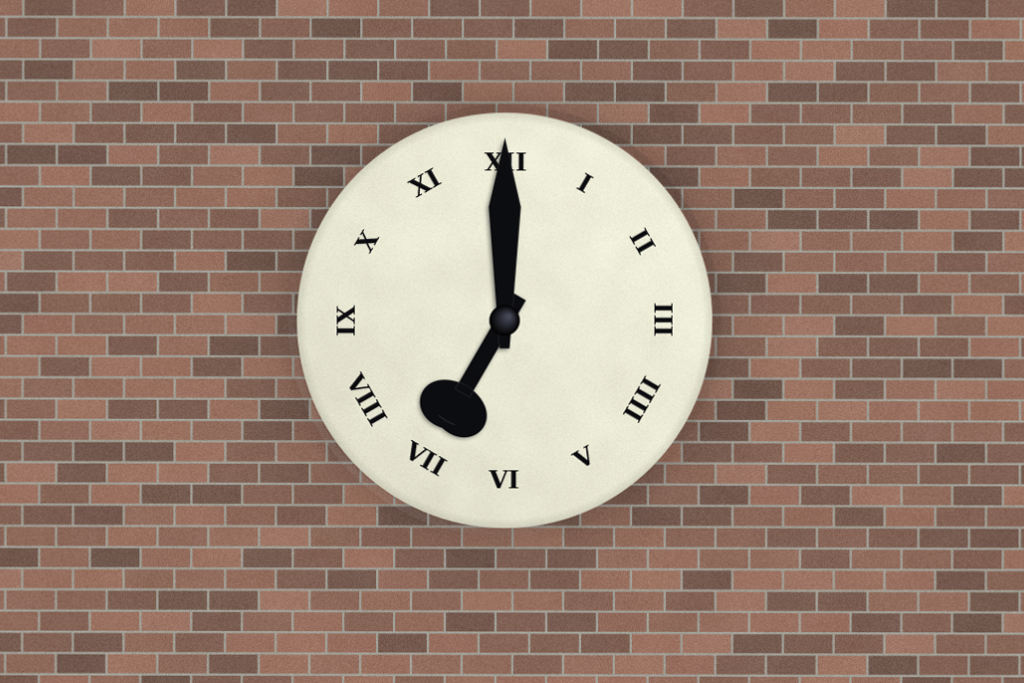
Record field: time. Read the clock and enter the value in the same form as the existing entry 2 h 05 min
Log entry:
7 h 00 min
